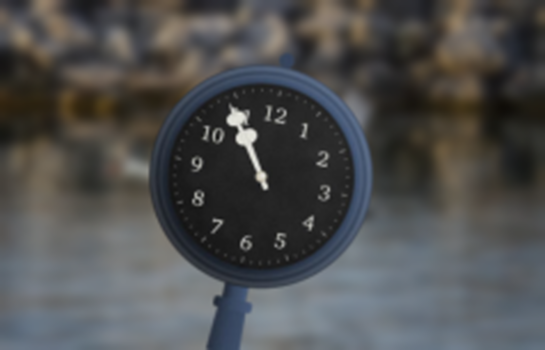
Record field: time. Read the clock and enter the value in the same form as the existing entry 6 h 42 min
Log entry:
10 h 54 min
